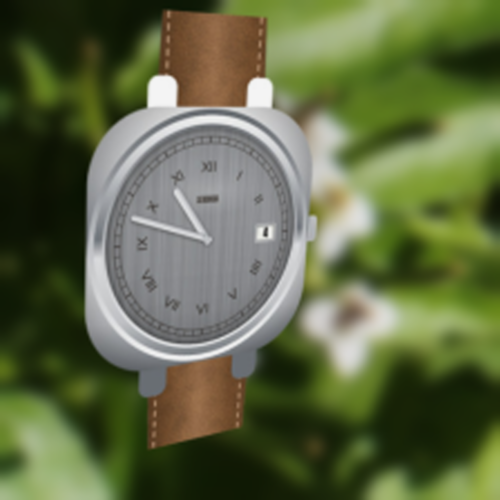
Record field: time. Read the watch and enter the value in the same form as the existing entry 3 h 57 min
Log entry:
10 h 48 min
